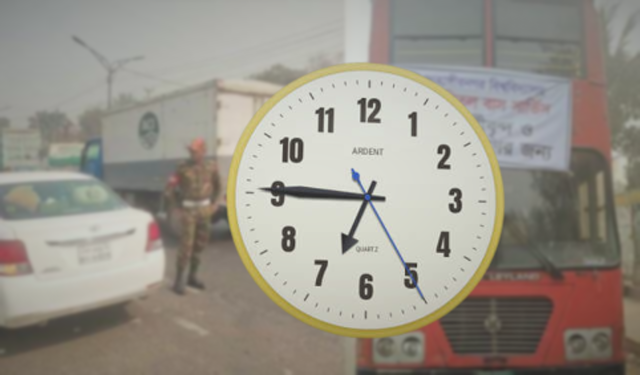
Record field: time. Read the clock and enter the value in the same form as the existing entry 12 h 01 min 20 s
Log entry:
6 h 45 min 25 s
